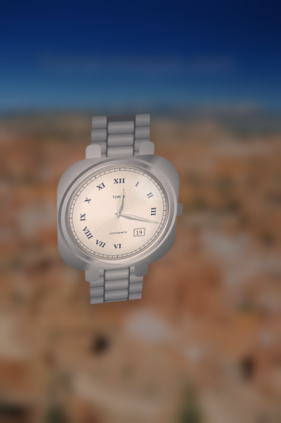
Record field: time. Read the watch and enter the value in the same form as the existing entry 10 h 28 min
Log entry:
12 h 18 min
